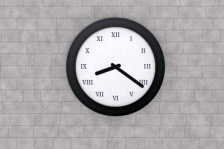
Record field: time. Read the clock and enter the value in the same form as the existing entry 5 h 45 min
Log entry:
8 h 21 min
